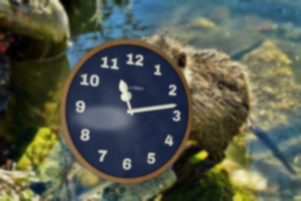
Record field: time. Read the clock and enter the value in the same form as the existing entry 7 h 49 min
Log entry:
11 h 13 min
